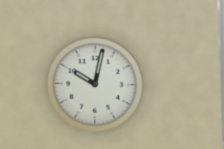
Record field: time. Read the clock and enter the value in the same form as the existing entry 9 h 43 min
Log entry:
10 h 02 min
